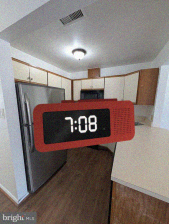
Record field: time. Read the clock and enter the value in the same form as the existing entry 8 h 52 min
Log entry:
7 h 08 min
